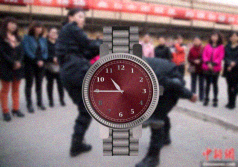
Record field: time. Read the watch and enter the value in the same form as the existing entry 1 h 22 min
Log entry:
10 h 45 min
